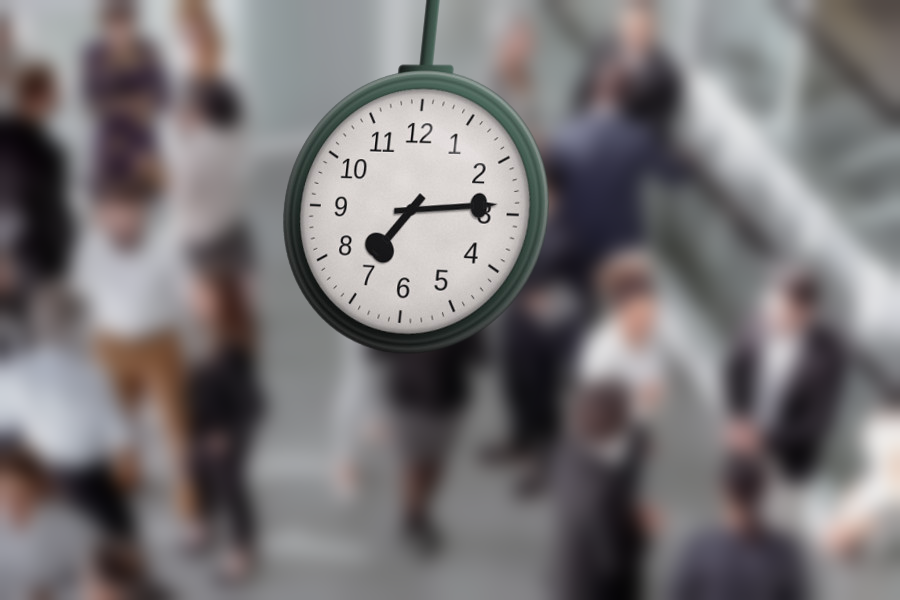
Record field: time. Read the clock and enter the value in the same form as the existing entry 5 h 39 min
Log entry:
7 h 14 min
